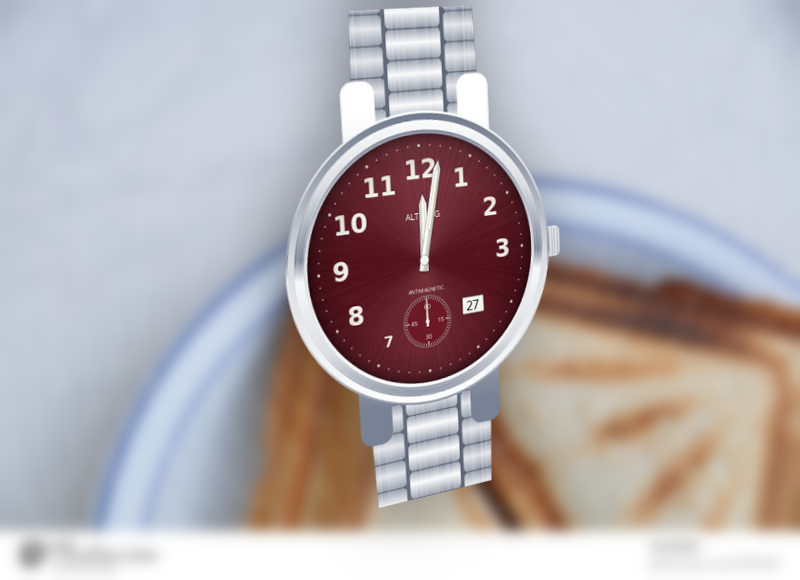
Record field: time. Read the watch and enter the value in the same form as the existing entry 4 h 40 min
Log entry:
12 h 02 min
